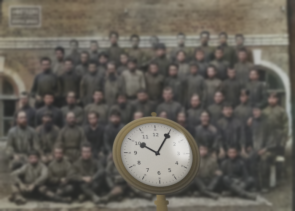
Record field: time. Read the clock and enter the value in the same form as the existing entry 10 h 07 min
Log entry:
10 h 05 min
